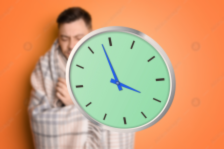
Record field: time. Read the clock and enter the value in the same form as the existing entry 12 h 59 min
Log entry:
3 h 58 min
